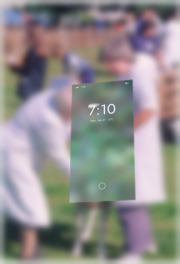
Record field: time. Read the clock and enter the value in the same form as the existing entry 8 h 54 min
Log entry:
7 h 10 min
